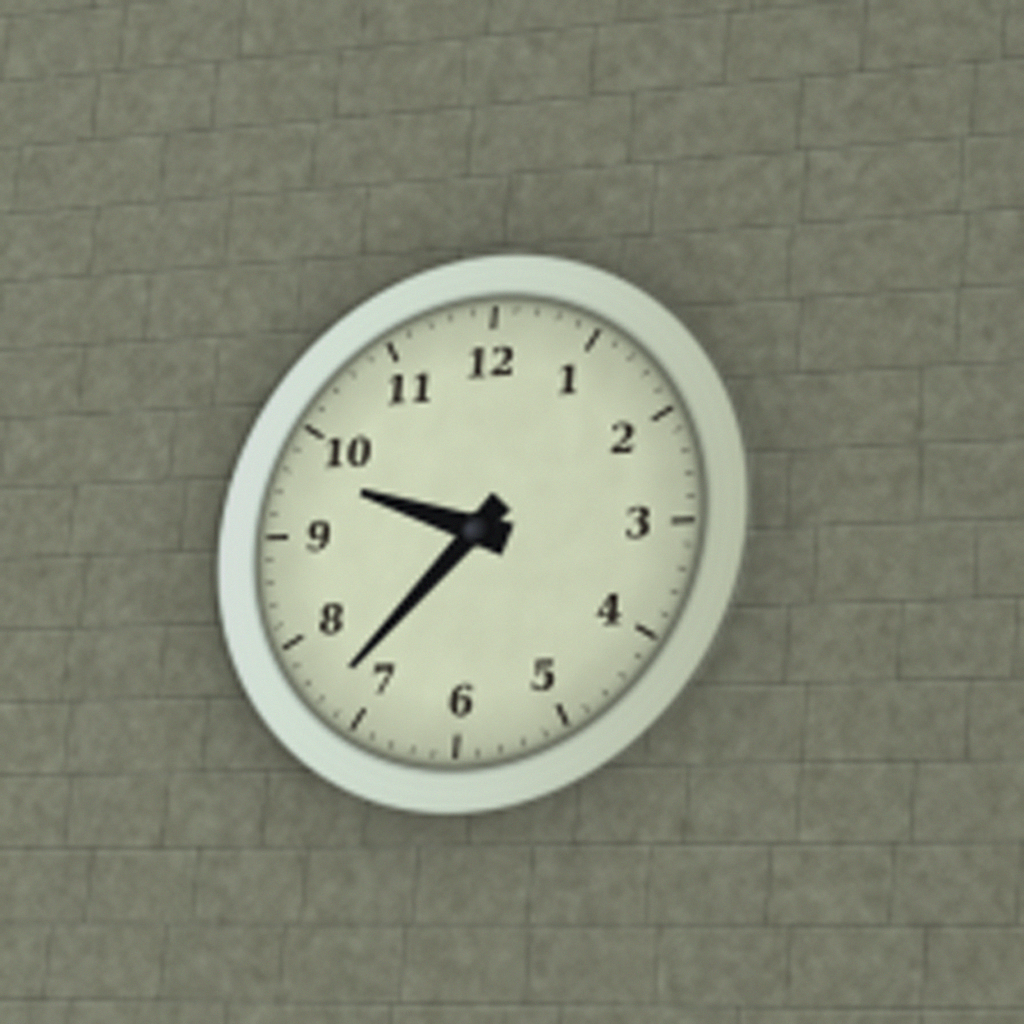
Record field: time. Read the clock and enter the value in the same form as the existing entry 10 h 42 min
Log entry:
9 h 37 min
